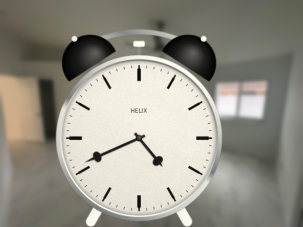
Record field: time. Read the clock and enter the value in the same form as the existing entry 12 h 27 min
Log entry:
4 h 41 min
